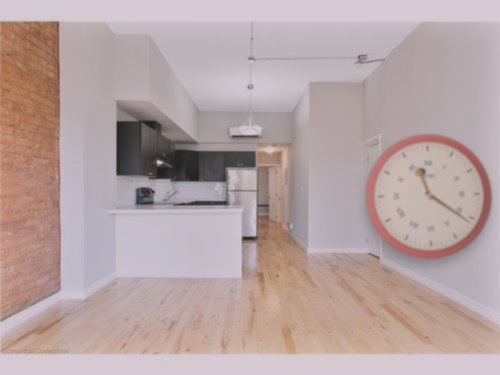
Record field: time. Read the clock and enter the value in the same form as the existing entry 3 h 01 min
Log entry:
11 h 21 min
